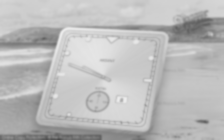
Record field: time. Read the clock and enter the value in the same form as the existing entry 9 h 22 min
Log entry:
9 h 48 min
